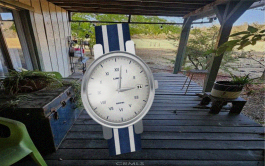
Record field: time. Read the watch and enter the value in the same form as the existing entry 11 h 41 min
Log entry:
3 h 02 min
